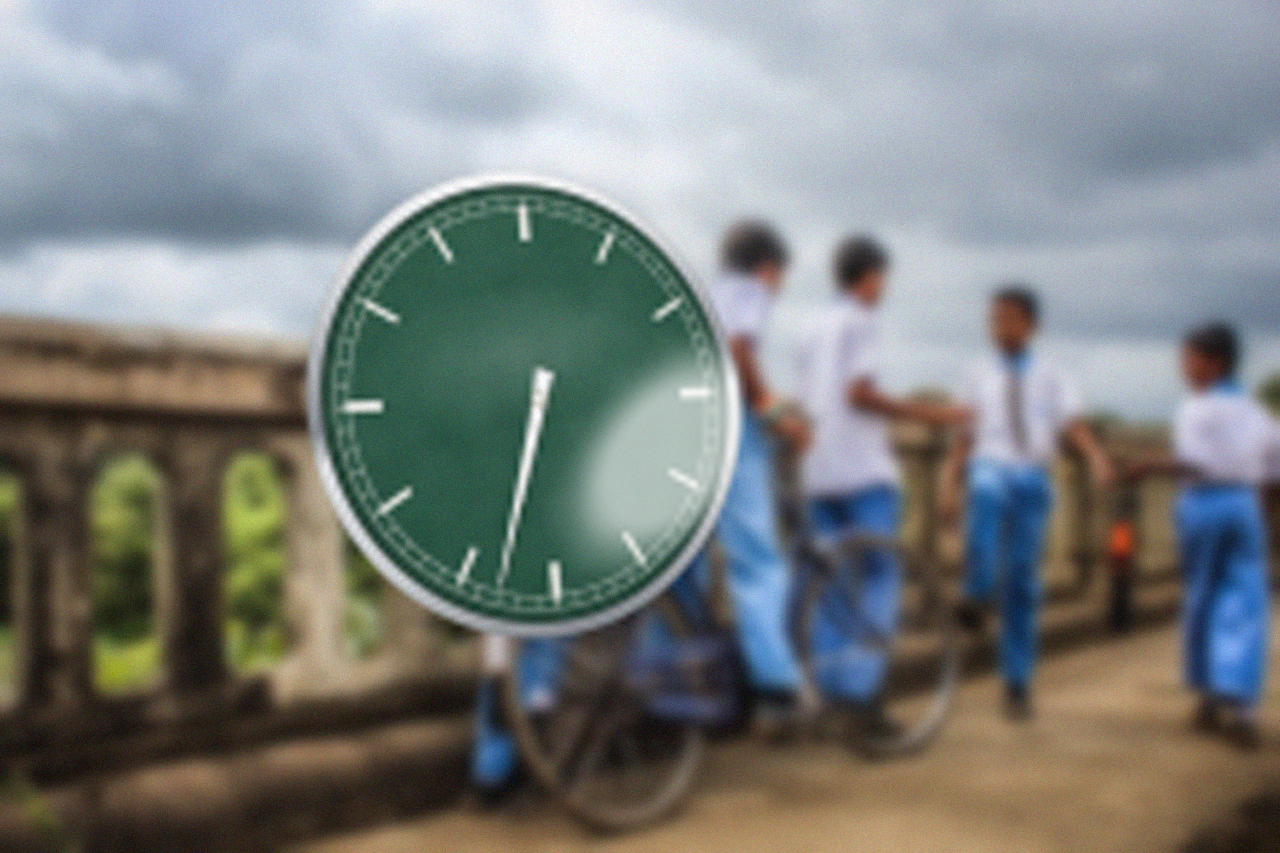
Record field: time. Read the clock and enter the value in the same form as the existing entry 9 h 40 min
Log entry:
6 h 33 min
